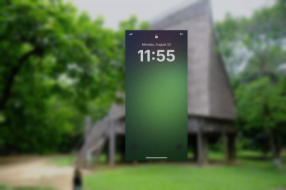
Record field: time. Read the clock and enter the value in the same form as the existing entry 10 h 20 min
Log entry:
11 h 55 min
